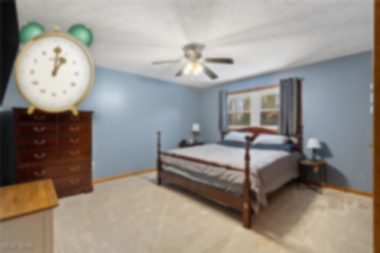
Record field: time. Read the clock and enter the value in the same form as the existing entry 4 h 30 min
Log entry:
1 h 01 min
